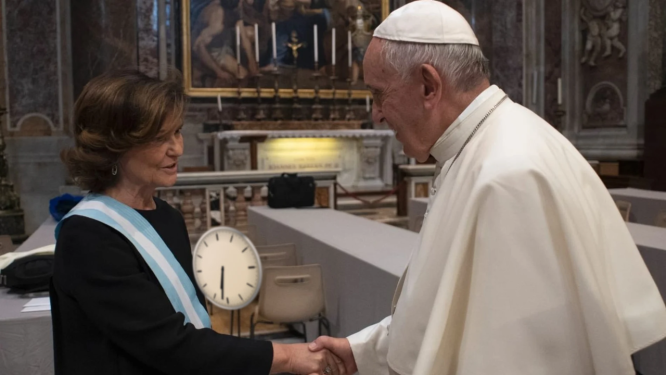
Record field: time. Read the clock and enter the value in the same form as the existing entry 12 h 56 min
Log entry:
6 h 32 min
